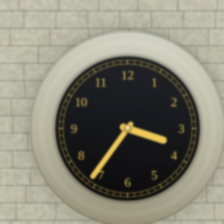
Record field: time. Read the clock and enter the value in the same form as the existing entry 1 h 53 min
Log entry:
3 h 36 min
